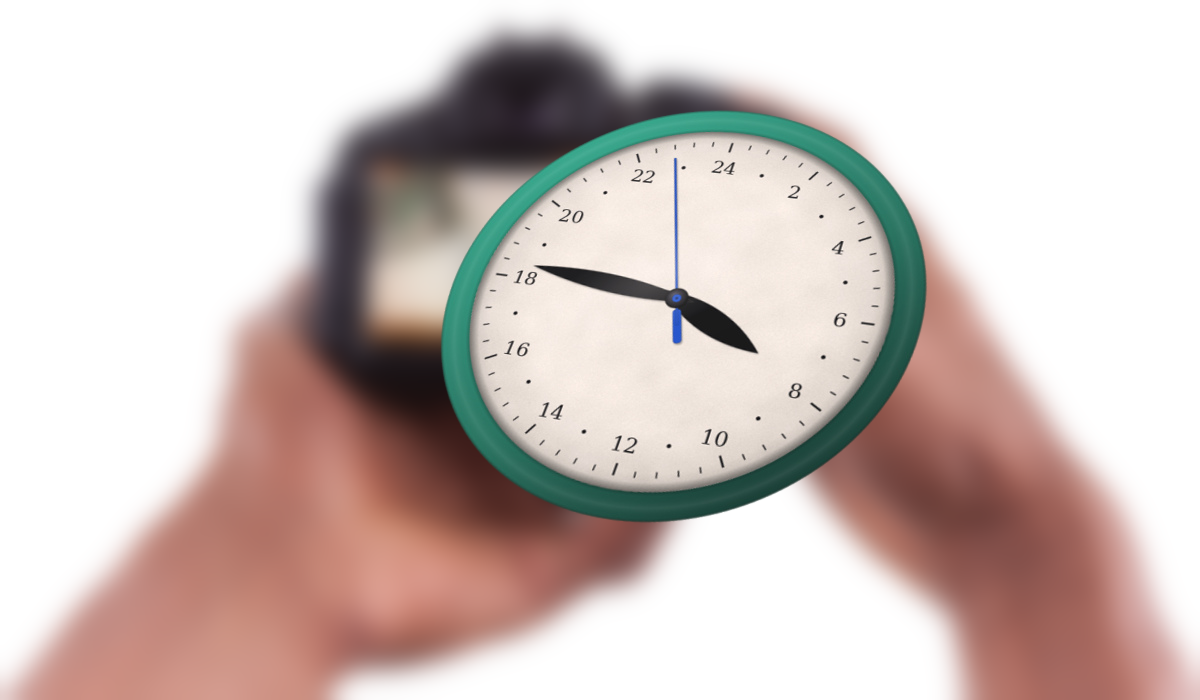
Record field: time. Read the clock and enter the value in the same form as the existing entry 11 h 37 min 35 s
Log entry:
7 h 45 min 57 s
